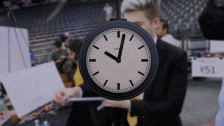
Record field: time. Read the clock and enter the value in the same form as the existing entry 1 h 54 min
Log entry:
10 h 02 min
